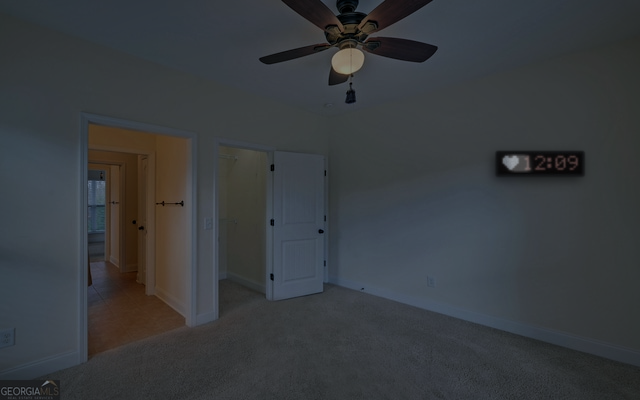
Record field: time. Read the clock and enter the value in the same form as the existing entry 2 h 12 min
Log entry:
12 h 09 min
